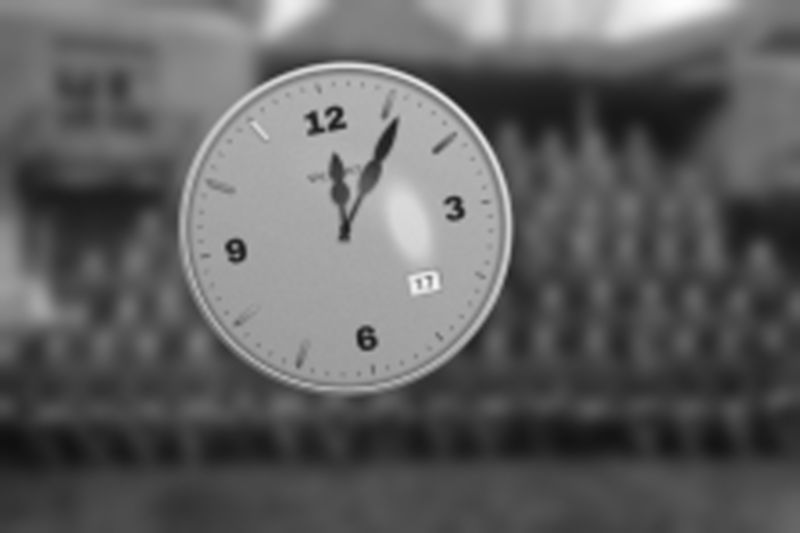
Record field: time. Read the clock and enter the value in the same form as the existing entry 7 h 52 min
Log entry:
12 h 06 min
